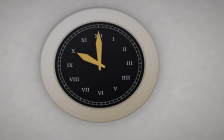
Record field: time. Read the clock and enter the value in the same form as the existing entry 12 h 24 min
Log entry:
10 h 00 min
